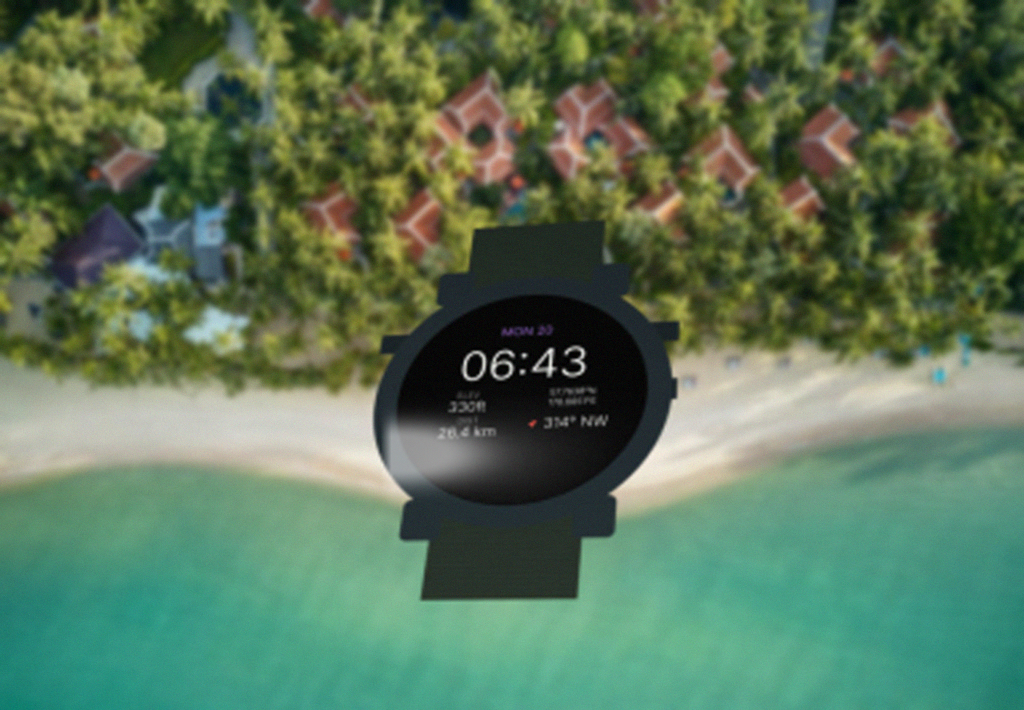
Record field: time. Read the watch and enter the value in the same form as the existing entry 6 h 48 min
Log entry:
6 h 43 min
